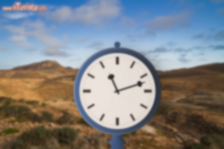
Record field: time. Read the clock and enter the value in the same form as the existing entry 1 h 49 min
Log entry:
11 h 12 min
